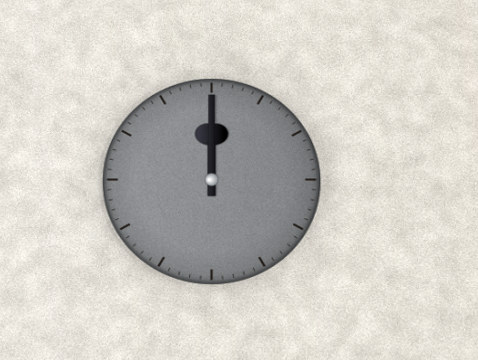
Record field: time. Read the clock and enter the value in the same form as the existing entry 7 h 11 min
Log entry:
12 h 00 min
